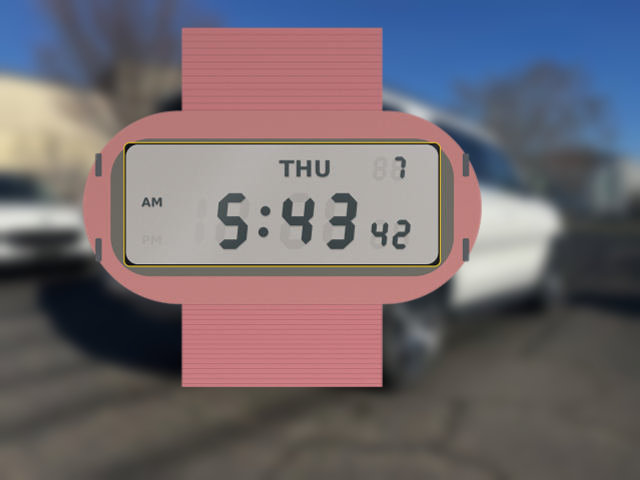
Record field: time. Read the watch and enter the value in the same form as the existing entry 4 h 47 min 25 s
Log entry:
5 h 43 min 42 s
